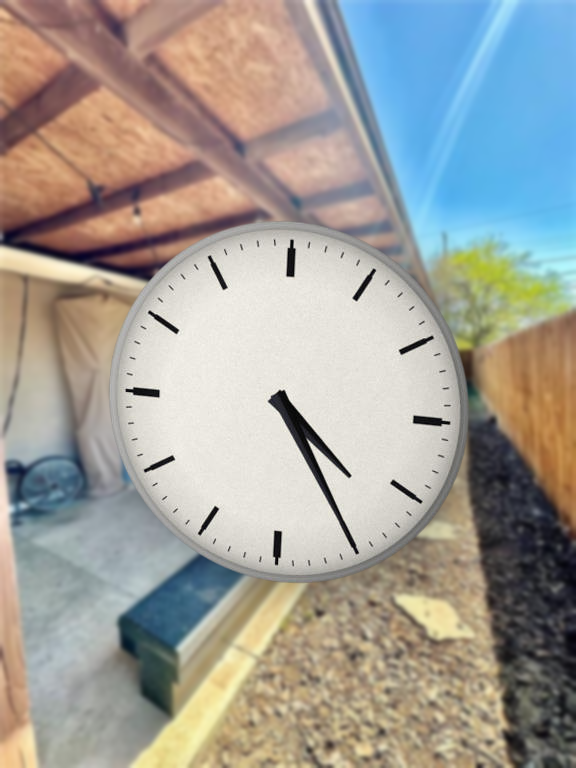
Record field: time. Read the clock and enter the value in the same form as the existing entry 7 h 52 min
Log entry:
4 h 25 min
